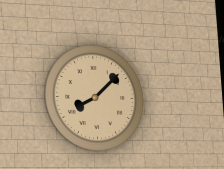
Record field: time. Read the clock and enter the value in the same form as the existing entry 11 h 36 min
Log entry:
8 h 08 min
